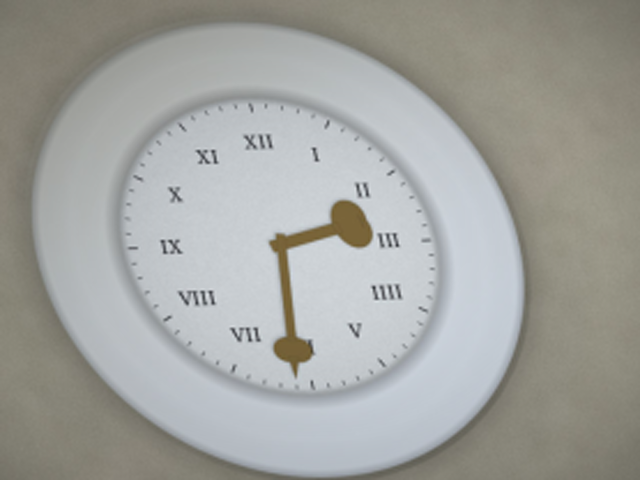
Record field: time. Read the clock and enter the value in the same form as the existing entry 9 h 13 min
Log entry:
2 h 31 min
